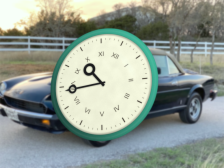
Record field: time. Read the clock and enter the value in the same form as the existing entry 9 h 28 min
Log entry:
9 h 39 min
